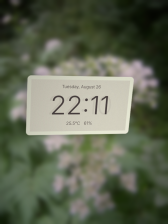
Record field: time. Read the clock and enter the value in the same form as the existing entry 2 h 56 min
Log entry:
22 h 11 min
